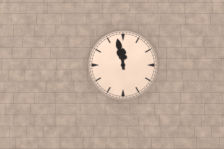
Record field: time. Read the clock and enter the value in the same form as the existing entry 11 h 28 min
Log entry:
11 h 58 min
